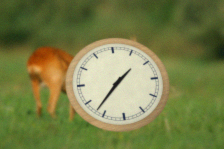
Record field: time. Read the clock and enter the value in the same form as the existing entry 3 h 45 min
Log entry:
1 h 37 min
